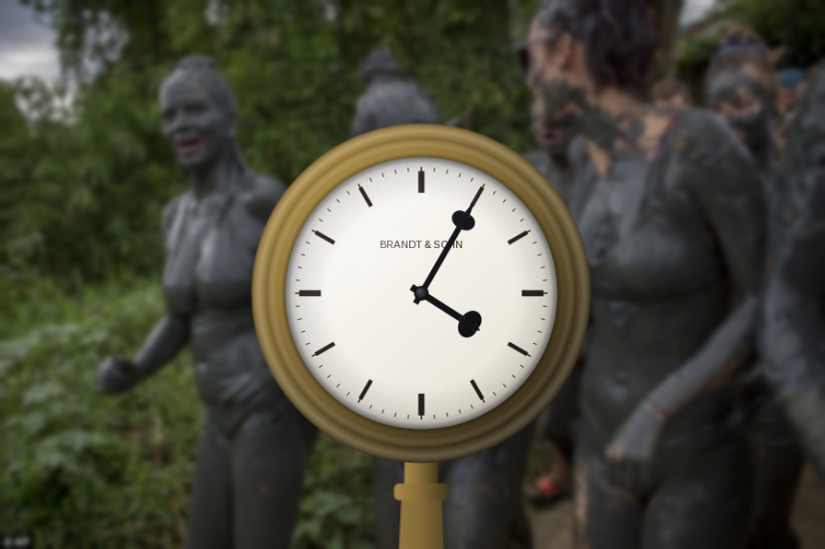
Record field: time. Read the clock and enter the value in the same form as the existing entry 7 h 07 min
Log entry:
4 h 05 min
